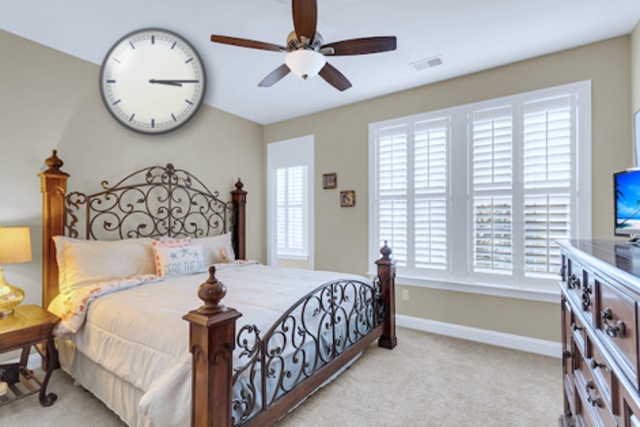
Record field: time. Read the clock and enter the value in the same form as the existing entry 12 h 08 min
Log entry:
3 h 15 min
